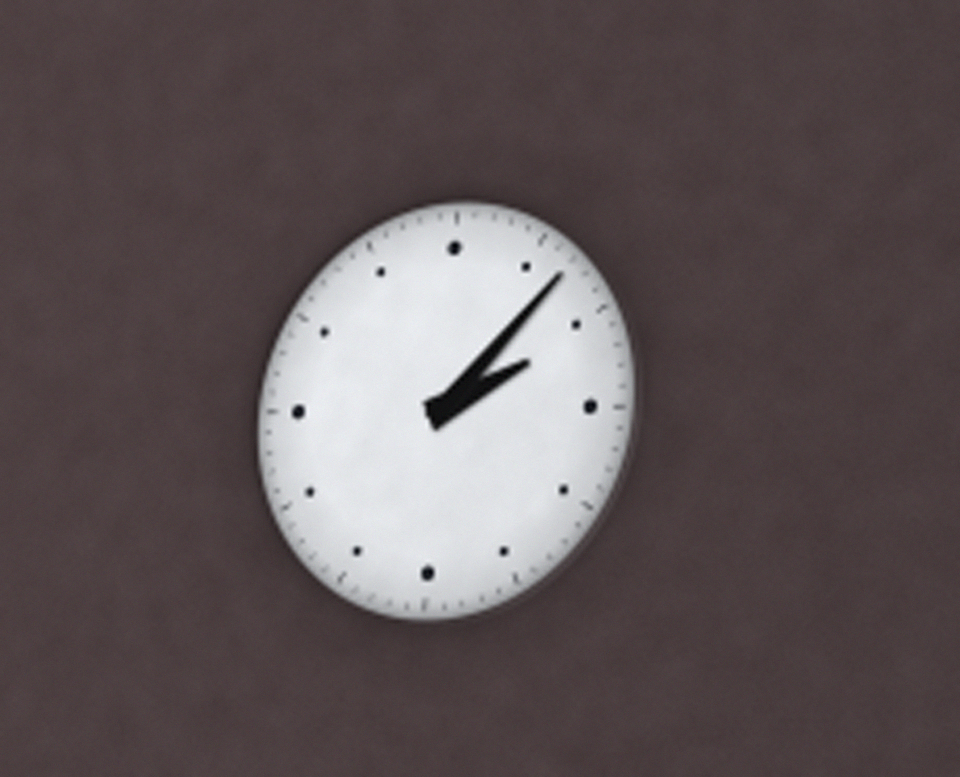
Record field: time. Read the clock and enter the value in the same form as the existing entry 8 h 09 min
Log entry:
2 h 07 min
